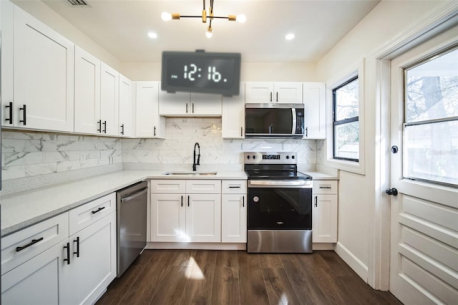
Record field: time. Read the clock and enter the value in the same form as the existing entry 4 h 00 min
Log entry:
12 h 16 min
